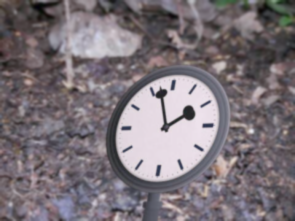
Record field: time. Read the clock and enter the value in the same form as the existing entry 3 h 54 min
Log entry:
1 h 57 min
